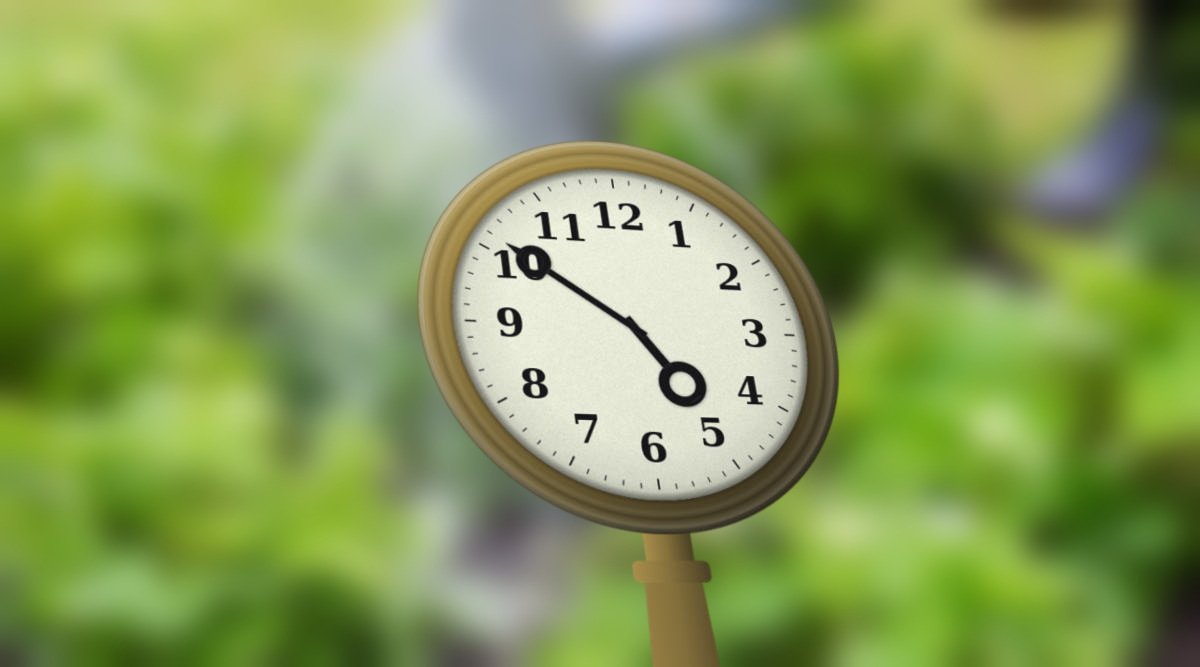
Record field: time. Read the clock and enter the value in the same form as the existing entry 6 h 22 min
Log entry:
4 h 51 min
